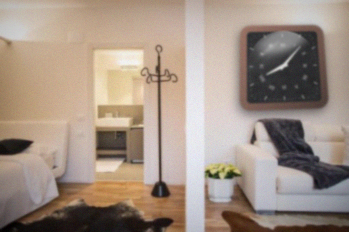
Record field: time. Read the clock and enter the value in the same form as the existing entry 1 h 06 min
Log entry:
8 h 07 min
